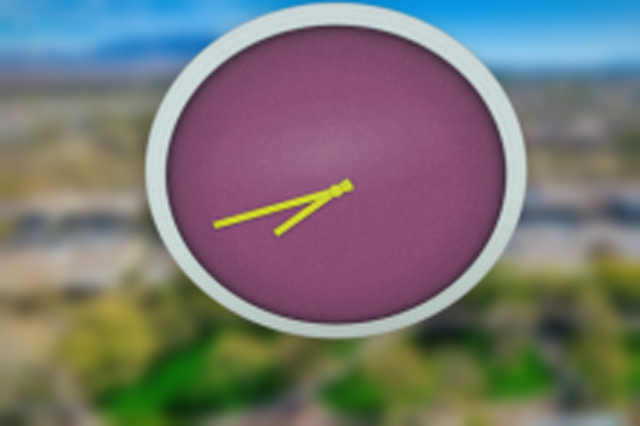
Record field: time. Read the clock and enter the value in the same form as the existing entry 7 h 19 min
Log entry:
7 h 42 min
